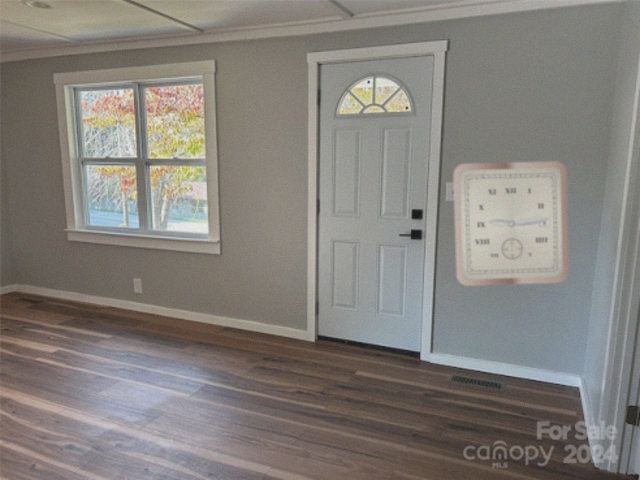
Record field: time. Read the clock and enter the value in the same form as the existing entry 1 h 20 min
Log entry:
9 h 14 min
